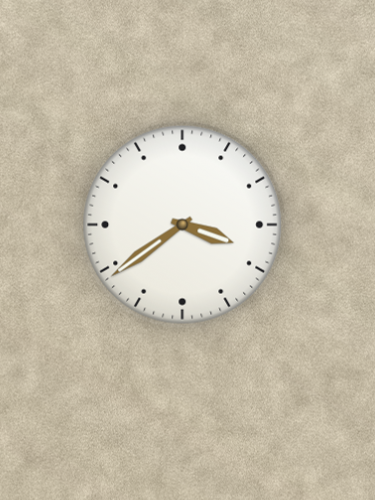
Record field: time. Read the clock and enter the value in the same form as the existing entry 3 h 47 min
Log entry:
3 h 39 min
